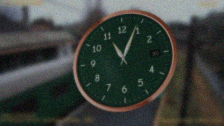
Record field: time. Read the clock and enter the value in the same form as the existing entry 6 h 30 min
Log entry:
11 h 04 min
